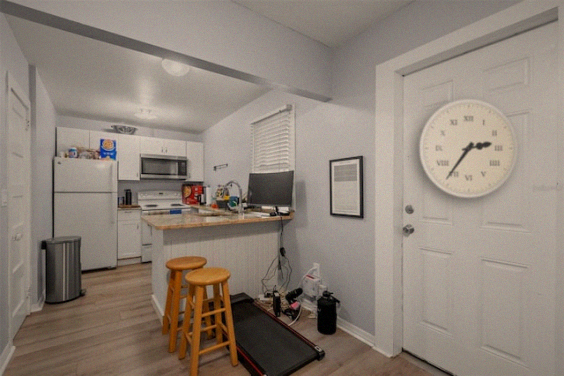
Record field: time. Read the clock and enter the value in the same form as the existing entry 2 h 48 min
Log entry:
2 h 36 min
